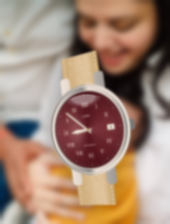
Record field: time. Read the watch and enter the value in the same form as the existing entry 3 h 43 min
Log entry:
8 h 52 min
